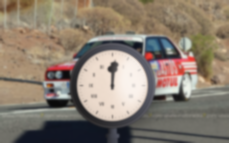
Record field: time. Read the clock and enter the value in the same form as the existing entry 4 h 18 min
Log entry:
12 h 01 min
